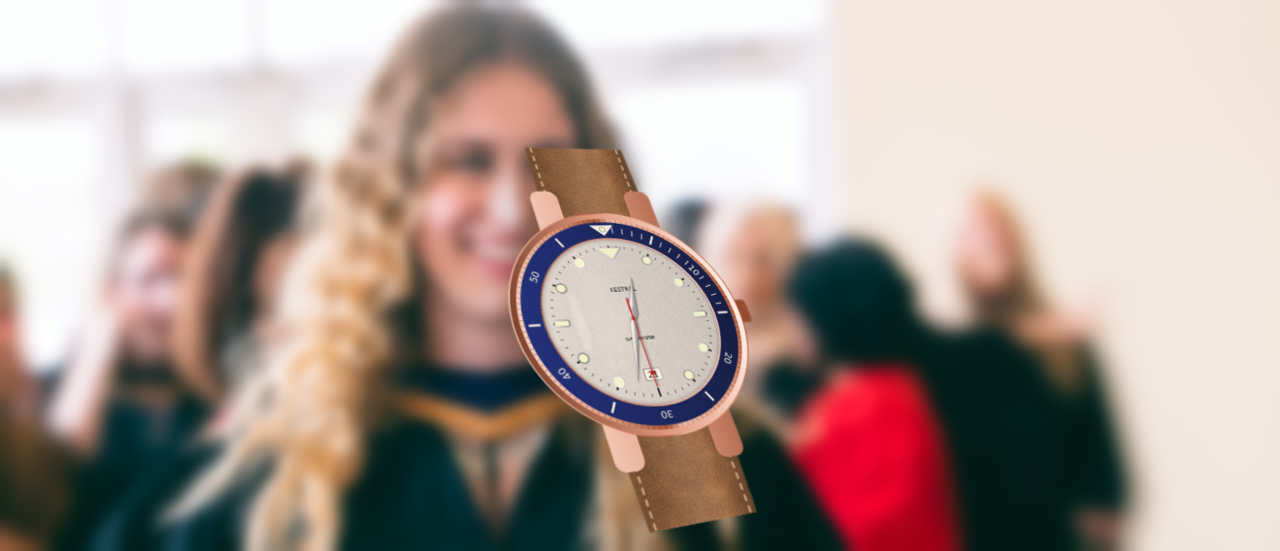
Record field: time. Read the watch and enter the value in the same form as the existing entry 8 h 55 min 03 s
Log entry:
12 h 32 min 30 s
